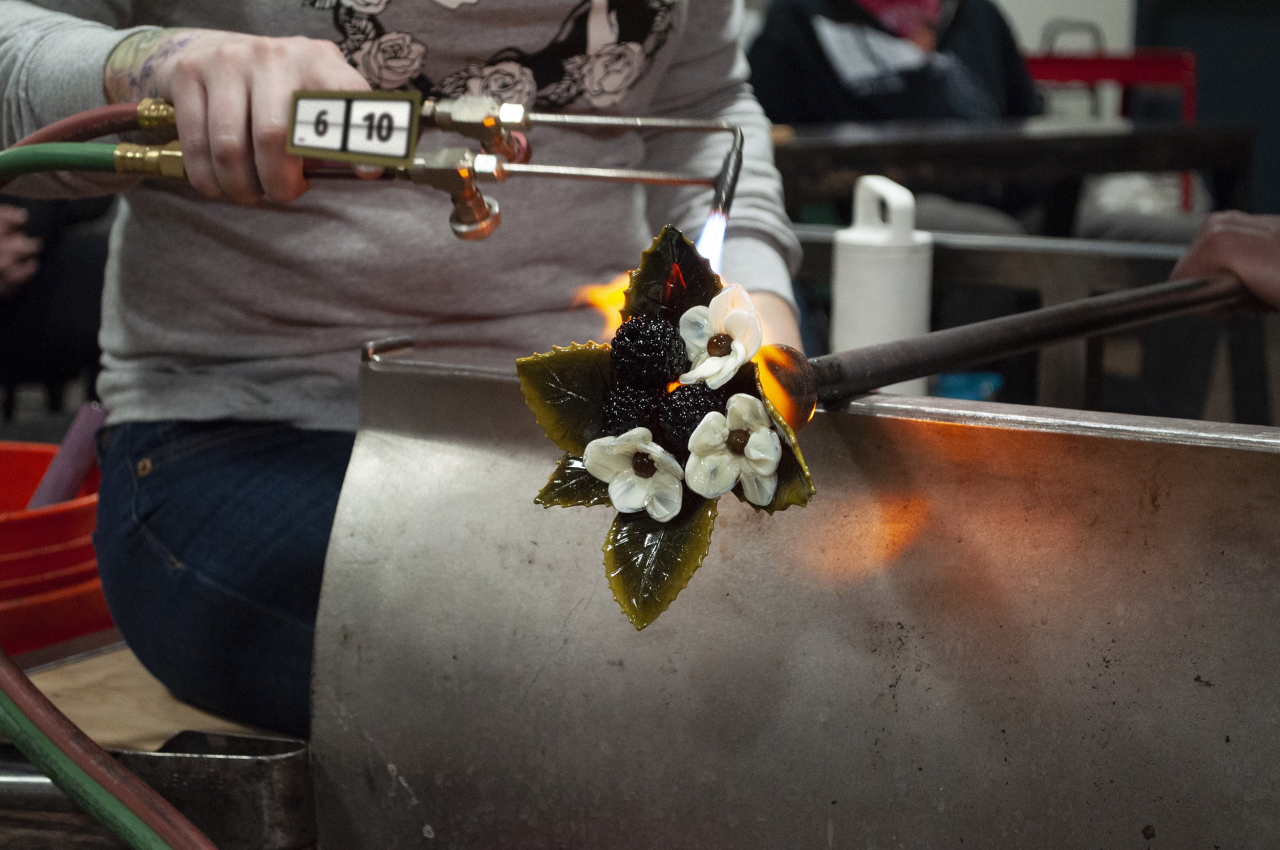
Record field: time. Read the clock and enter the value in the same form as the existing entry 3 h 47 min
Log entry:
6 h 10 min
